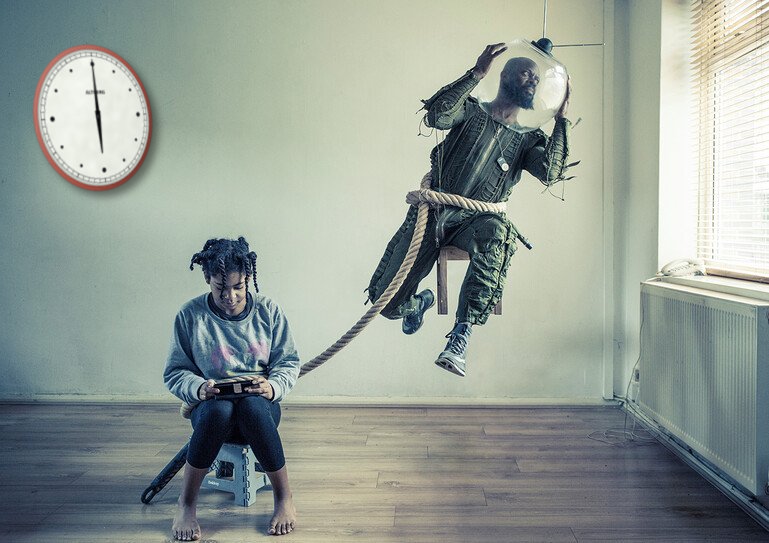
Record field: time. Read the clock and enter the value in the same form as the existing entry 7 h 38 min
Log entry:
6 h 00 min
